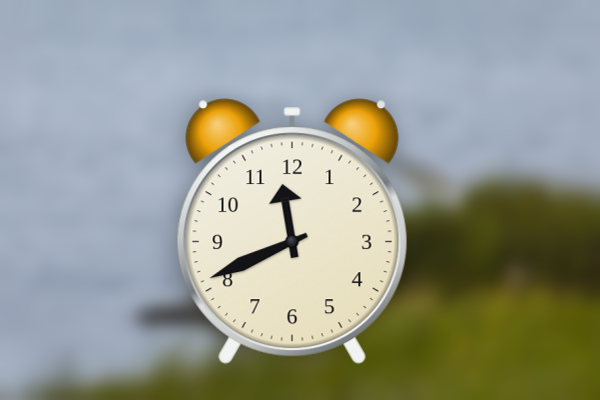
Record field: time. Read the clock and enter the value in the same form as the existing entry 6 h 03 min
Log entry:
11 h 41 min
